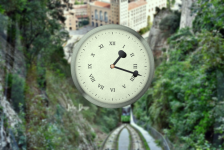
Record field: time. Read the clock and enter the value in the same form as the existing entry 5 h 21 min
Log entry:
1 h 18 min
